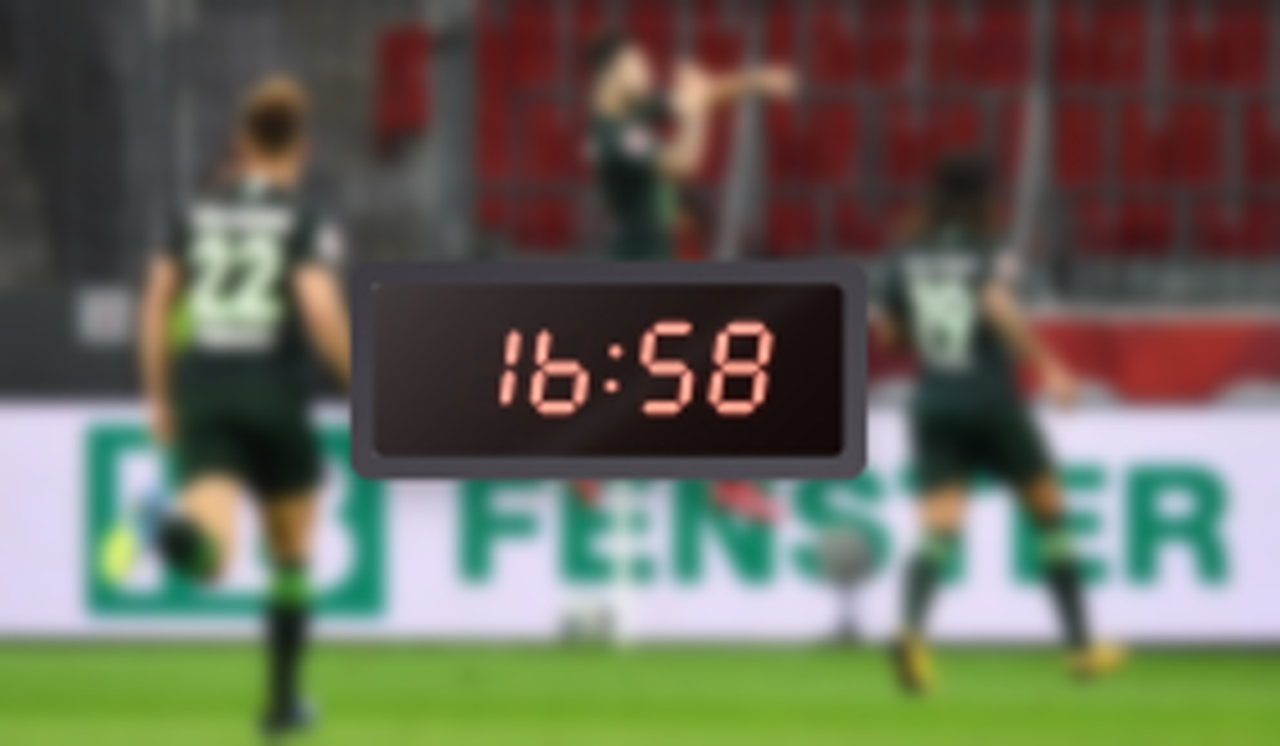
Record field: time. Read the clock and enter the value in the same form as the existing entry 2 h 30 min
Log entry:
16 h 58 min
